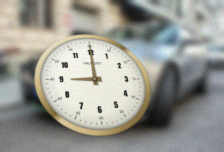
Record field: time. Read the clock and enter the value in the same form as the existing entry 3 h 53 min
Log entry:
9 h 00 min
